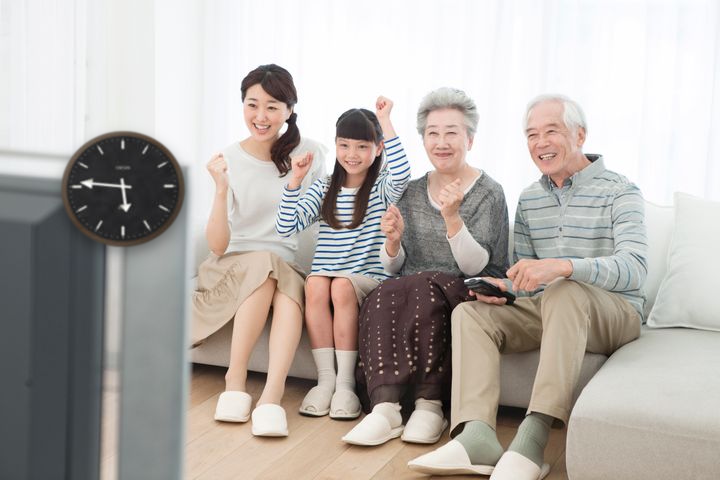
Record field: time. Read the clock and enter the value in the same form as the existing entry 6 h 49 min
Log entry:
5 h 46 min
